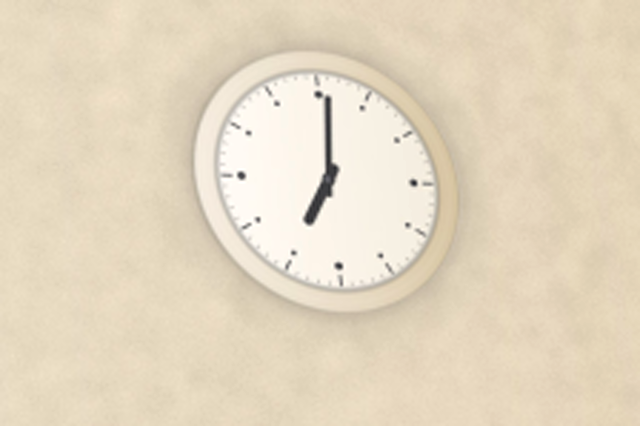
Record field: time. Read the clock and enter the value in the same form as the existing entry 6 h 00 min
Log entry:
7 h 01 min
